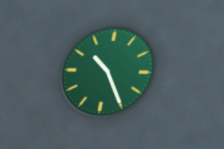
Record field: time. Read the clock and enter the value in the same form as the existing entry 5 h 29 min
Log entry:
10 h 25 min
